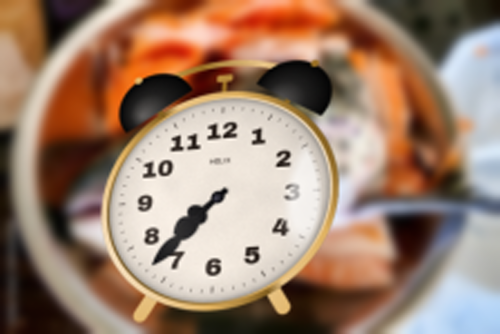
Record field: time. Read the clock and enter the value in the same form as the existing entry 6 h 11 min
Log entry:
7 h 37 min
